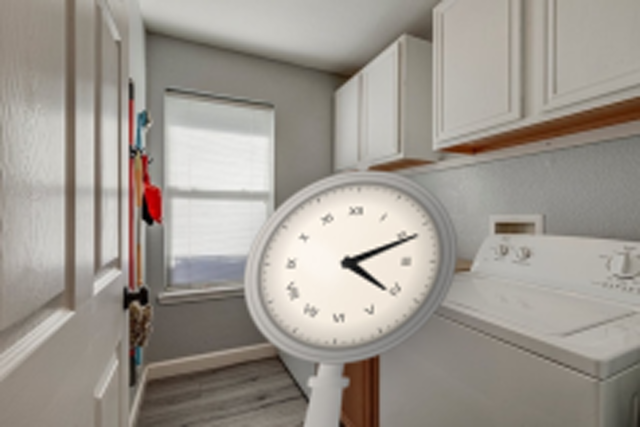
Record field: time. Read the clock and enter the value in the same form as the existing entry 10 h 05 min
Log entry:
4 h 11 min
